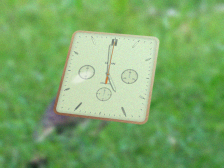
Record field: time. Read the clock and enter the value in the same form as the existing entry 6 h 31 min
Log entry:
4 h 59 min
